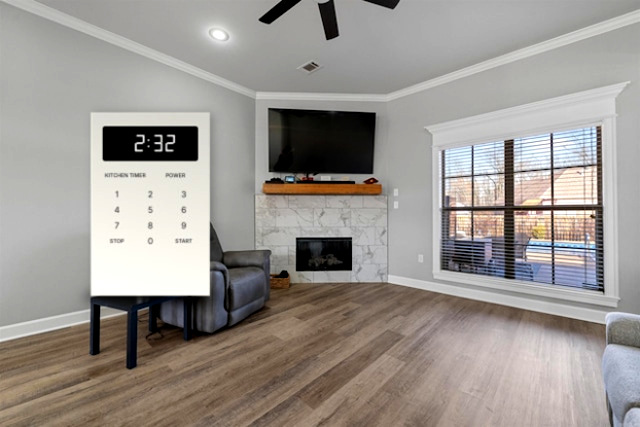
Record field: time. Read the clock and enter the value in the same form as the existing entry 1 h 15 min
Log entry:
2 h 32 min
